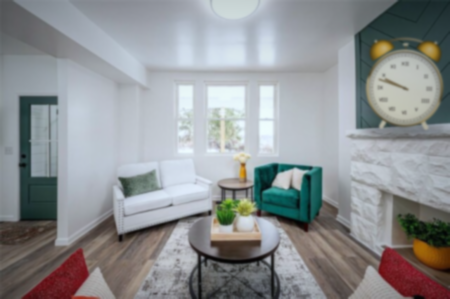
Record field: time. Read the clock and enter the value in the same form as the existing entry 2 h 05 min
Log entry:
9 h 48 min
